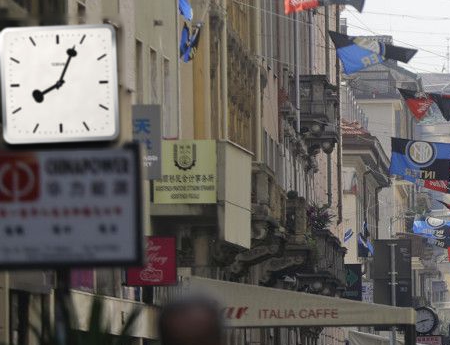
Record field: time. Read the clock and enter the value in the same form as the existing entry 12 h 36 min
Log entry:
8 h 04 min
